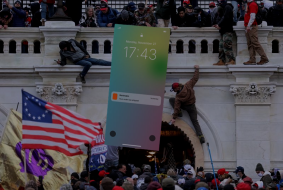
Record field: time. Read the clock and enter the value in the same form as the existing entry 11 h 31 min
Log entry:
17 h 43 min
